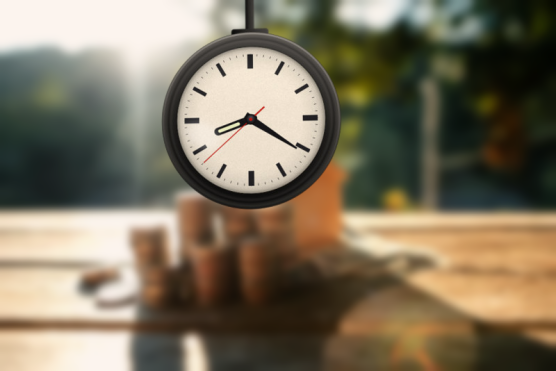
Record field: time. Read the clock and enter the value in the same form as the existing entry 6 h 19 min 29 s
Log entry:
8 h 20 min 38 s
